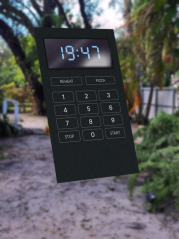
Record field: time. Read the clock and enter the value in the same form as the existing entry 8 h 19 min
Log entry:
19 h 47 min
